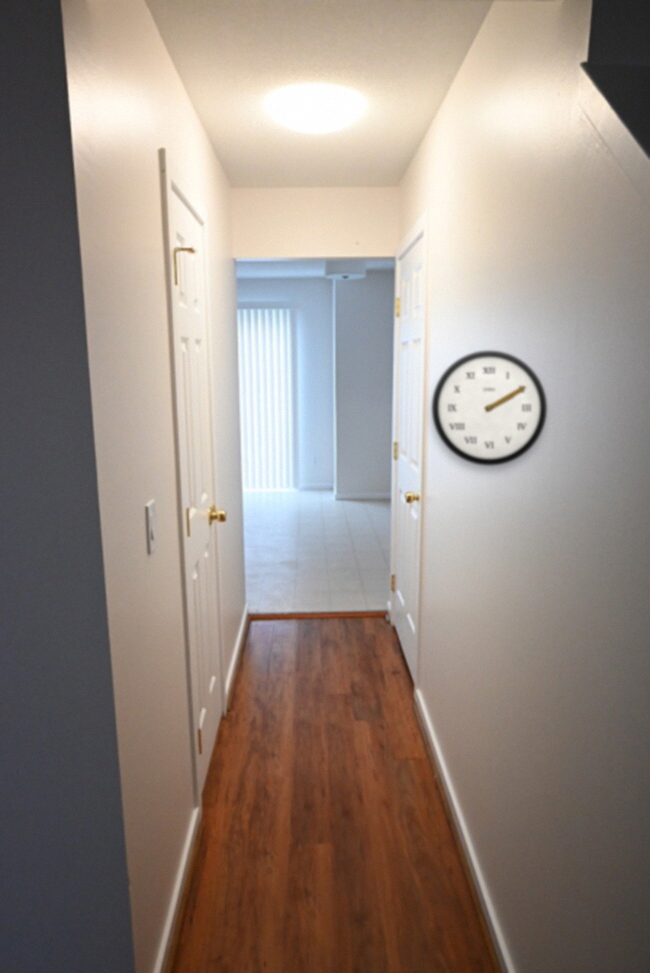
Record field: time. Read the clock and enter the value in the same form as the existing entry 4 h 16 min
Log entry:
2 h 10 min
